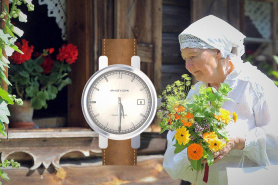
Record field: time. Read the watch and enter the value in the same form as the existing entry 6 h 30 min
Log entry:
5 h 30 min
